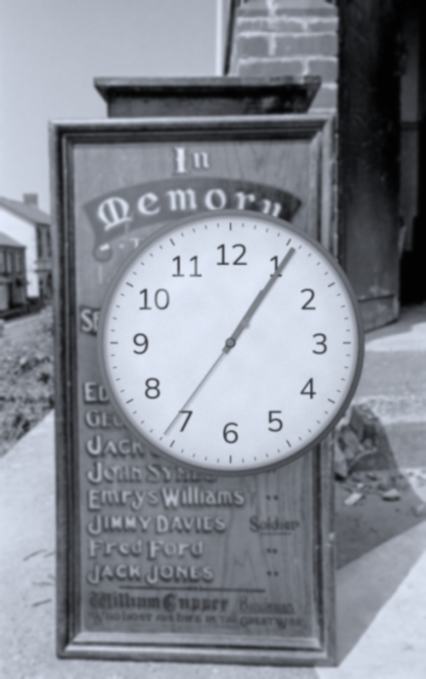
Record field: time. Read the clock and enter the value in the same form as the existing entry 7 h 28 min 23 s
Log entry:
1 h 05 min 36 s
